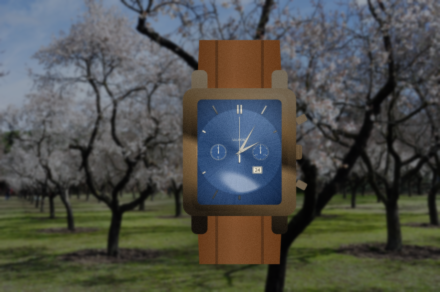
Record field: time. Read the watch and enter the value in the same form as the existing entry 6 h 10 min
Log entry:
2 h 05 min
